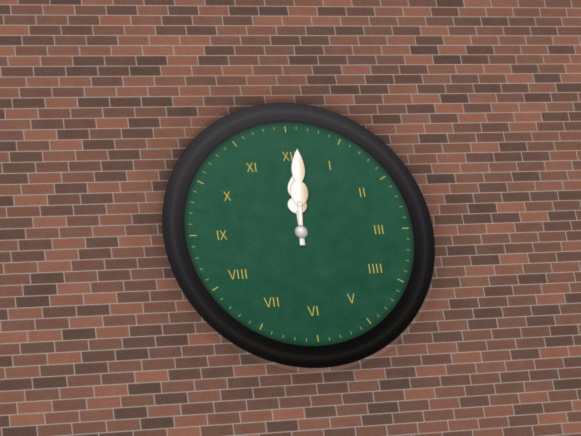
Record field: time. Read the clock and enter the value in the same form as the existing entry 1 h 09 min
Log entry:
12 h 01 min
